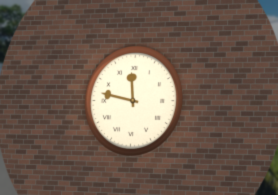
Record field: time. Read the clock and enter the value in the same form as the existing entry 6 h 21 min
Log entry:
11 h 47 min
